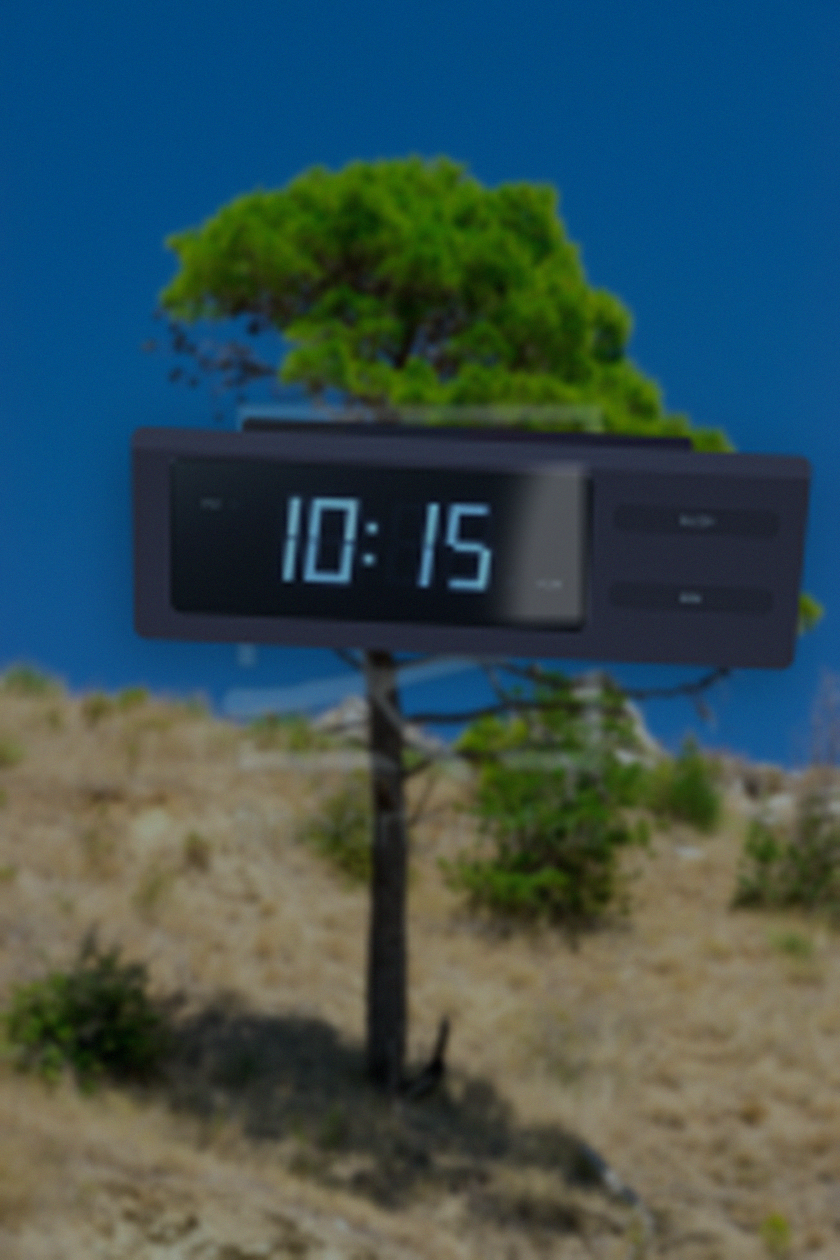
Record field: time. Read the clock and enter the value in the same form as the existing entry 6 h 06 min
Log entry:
10 h 15 min
